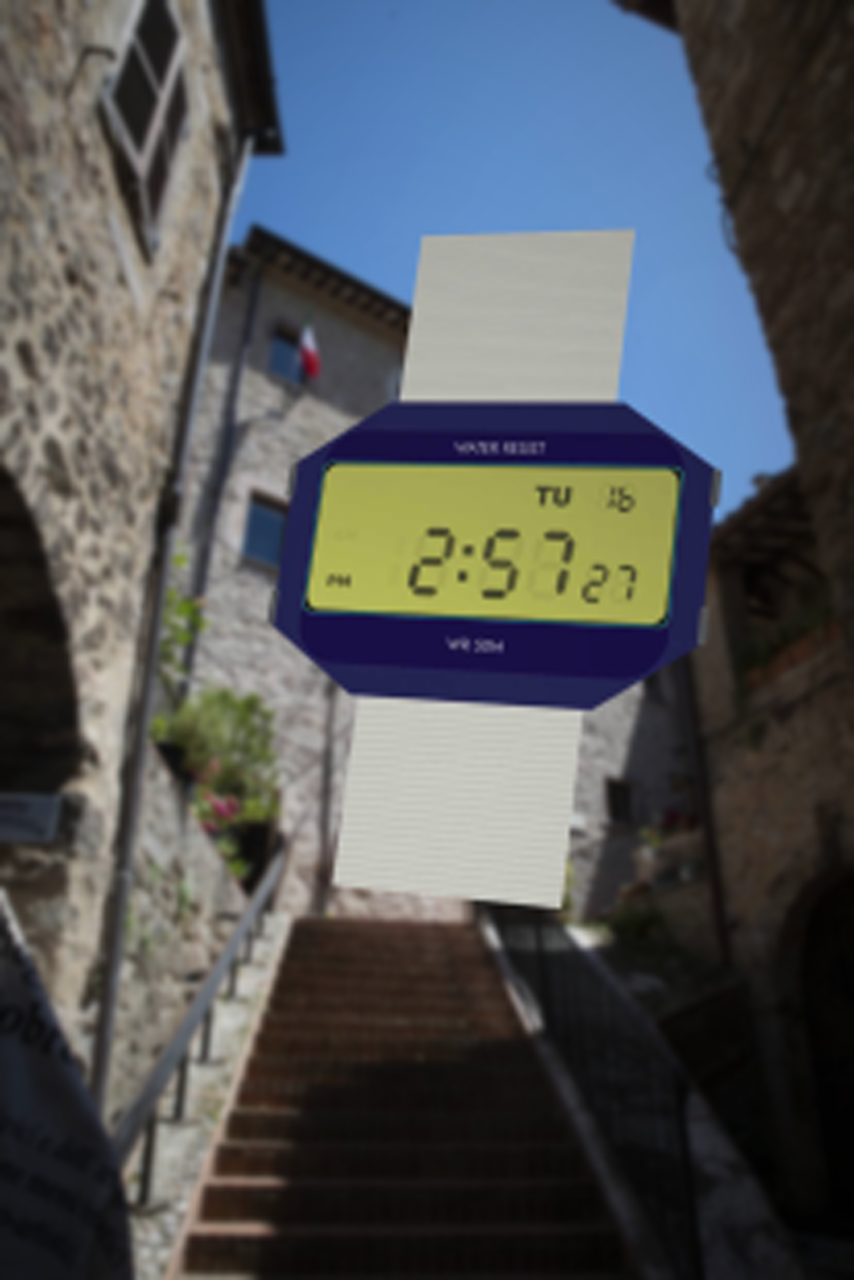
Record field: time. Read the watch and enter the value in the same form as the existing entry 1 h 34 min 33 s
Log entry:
2 h 57 min 27 s
